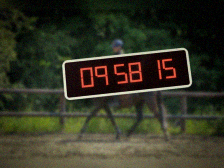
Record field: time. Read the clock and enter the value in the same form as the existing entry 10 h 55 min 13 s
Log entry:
9 h 58 min 15 s
